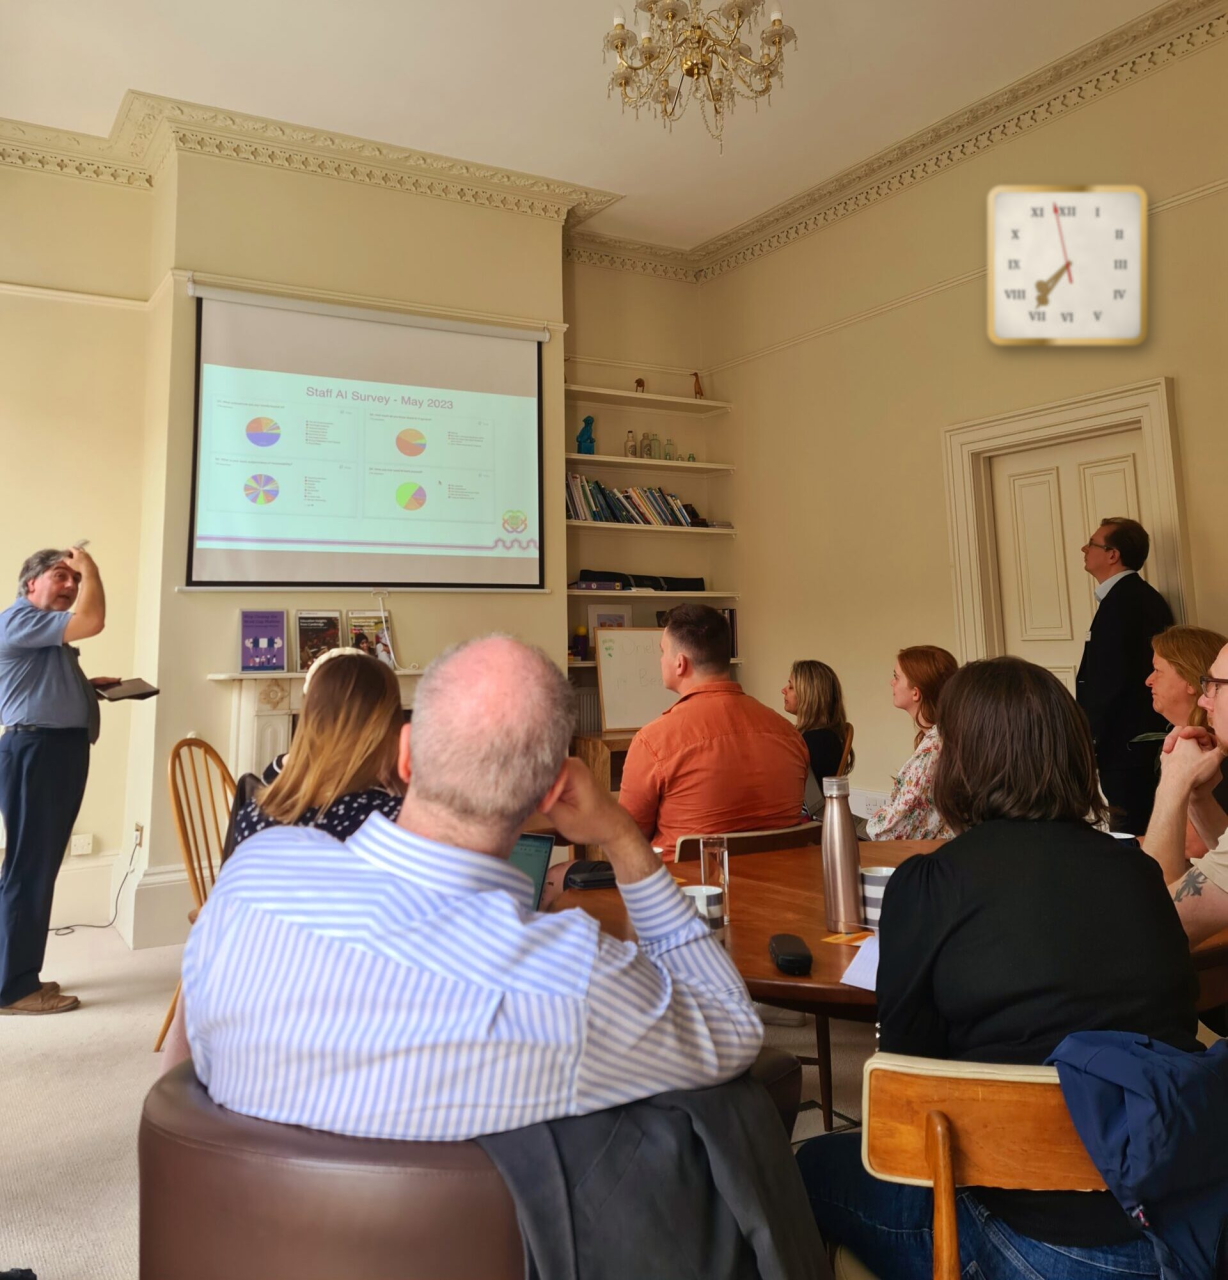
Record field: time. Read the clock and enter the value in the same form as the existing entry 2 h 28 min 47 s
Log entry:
7 h 35 min 58 s
